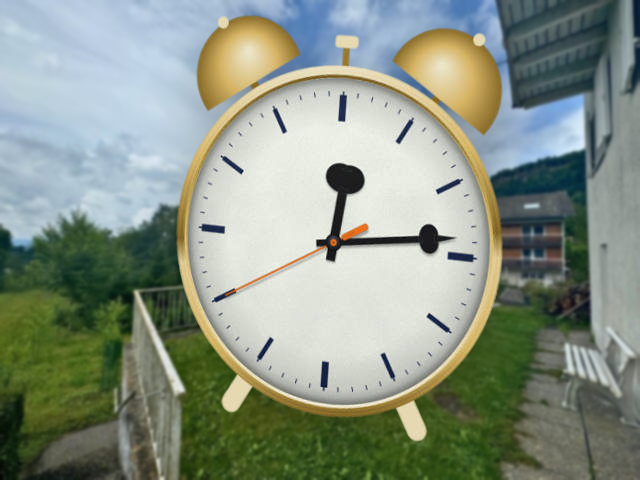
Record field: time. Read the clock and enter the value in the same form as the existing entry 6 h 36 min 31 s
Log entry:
12 h 13 min 40 s
